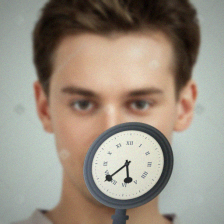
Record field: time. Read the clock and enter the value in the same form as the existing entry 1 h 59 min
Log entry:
5 h 38 min
